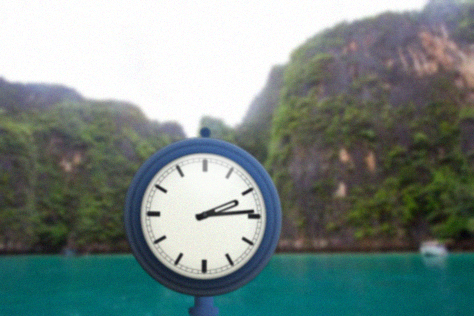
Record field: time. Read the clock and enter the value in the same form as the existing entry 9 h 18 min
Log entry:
2 h 14 min
